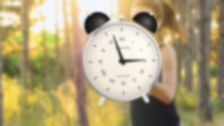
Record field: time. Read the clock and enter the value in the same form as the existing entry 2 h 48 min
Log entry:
2 h 57 min
